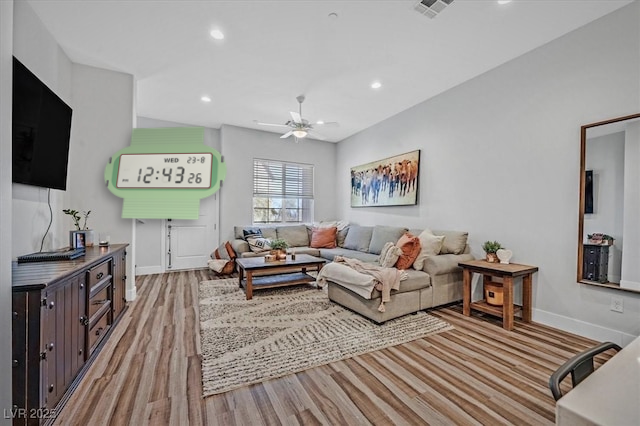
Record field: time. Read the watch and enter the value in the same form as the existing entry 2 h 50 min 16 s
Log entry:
12 h 43 min 26 s
